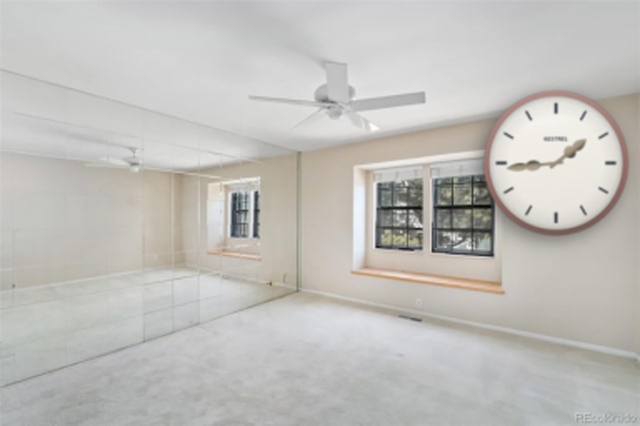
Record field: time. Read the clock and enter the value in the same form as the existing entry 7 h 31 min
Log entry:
1 h 44 min
